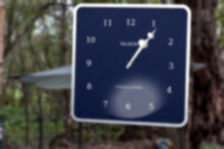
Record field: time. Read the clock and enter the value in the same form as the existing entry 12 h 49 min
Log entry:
1 h 06 min
